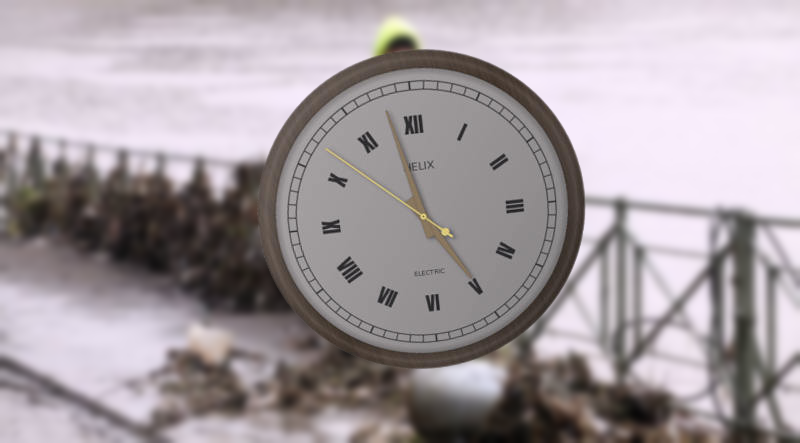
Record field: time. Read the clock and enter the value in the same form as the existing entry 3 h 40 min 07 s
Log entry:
4 h 57 min 52 s
